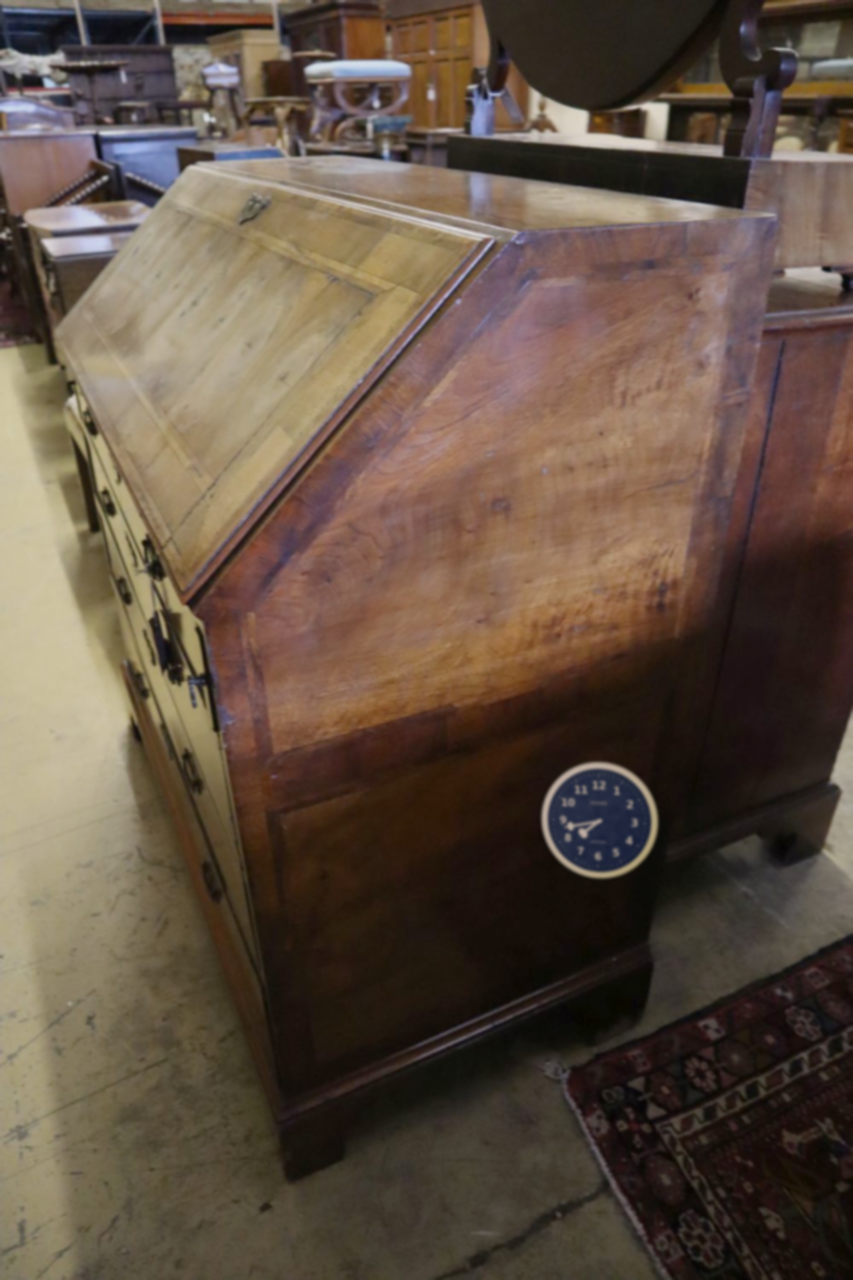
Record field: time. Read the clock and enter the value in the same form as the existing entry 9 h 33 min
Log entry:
7 h 43 min
